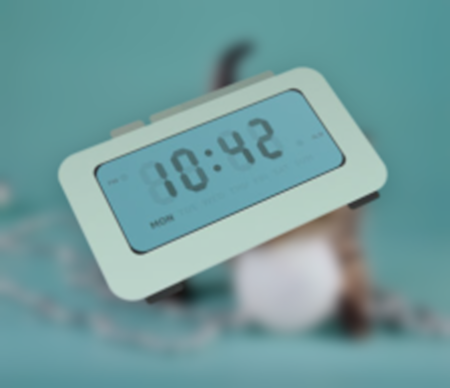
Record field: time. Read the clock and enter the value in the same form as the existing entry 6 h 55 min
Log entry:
10 h 42 min
